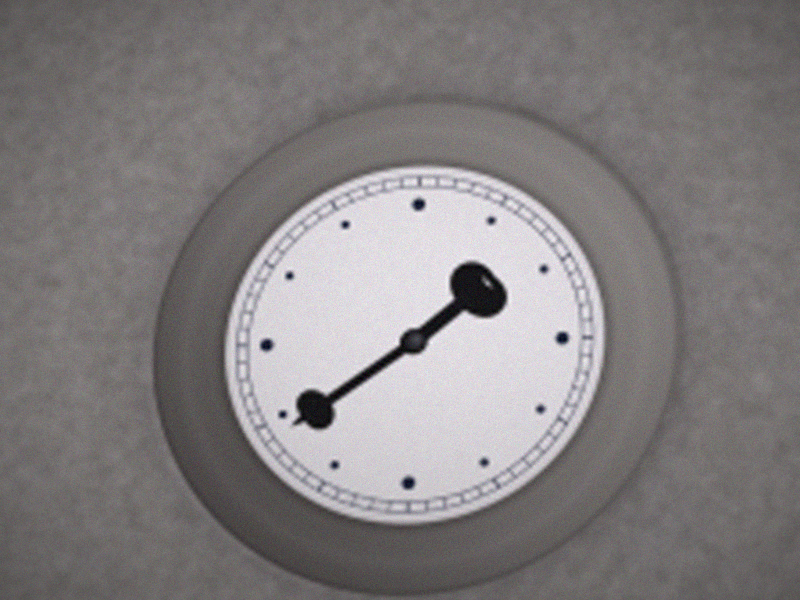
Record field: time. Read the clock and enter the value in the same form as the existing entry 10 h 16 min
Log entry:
1 h 39 min
